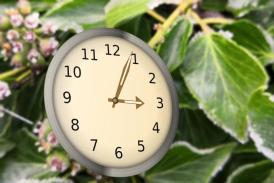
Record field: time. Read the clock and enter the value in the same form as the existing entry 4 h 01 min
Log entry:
3 h 04 min
